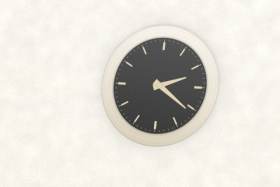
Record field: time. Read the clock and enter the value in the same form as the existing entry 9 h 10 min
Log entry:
2 h 21 min
